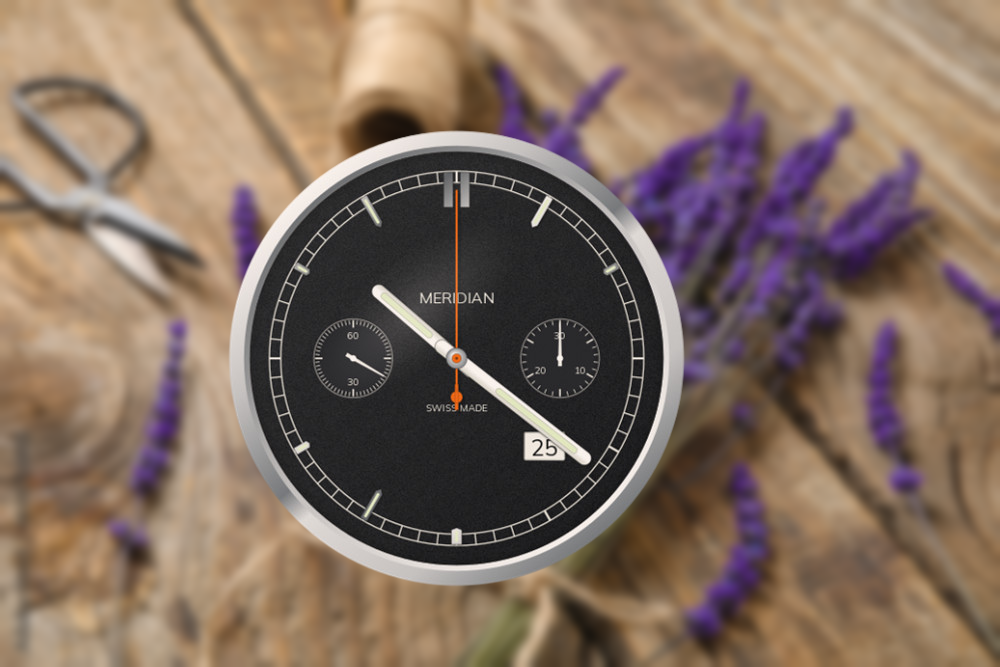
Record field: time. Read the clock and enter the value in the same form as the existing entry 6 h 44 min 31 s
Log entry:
10 h 21 min 20 s
